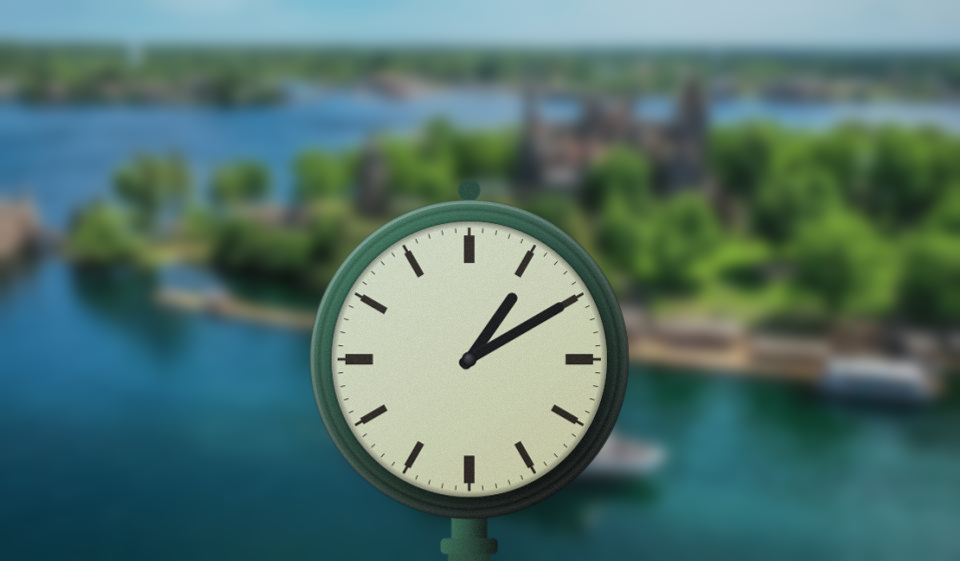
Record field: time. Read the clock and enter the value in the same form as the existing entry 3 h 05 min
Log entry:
1 h 10 min
